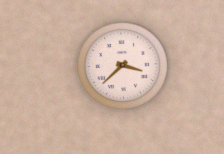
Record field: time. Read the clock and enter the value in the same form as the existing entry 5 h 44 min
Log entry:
3 h 38 min
